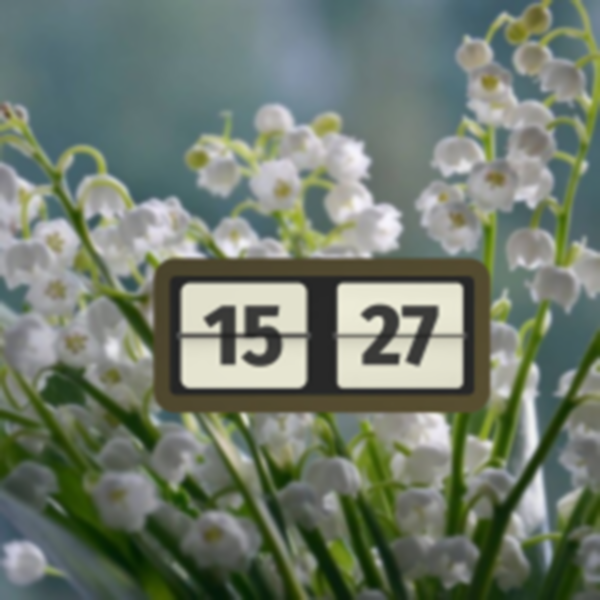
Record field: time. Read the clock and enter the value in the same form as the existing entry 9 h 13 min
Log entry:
15 h 27 min
